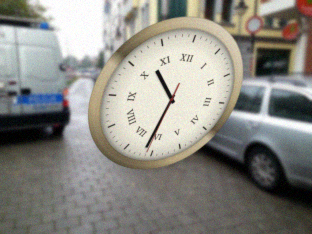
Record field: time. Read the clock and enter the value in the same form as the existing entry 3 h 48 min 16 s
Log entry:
10 h 31 min 31 s
